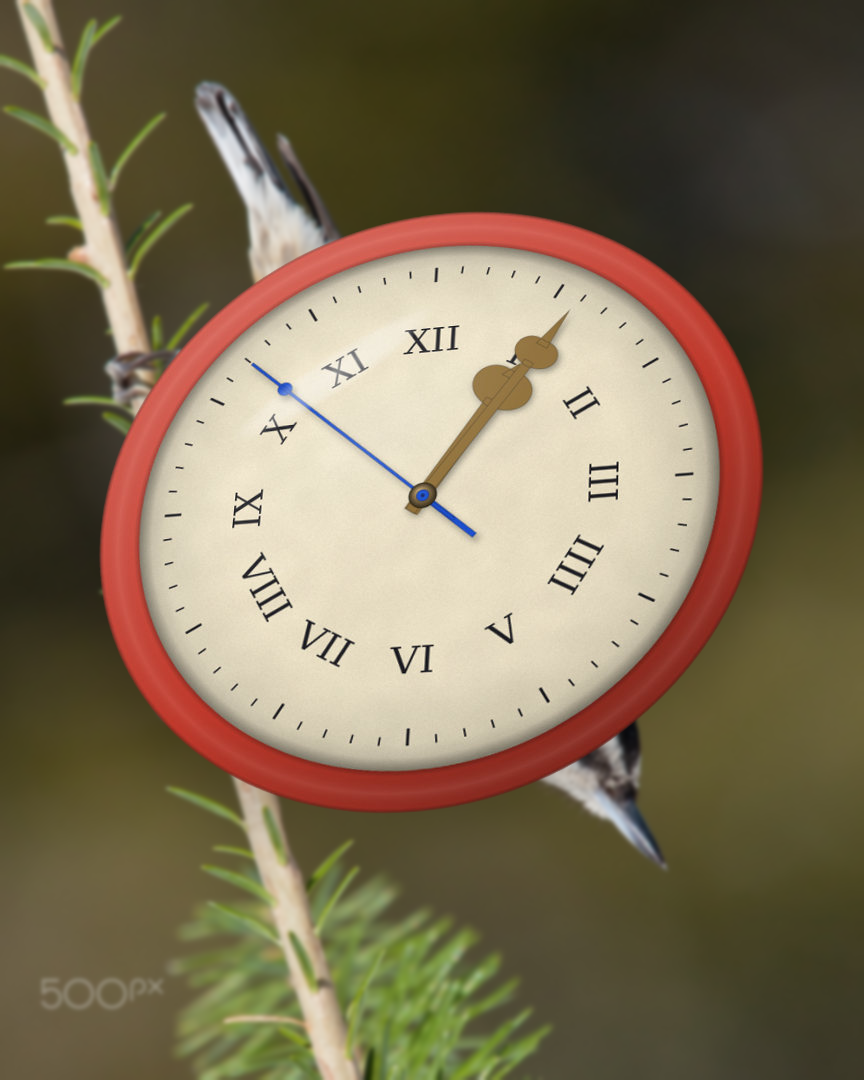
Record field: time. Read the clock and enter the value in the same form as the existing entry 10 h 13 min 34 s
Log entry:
1 h 05 min 52 s
